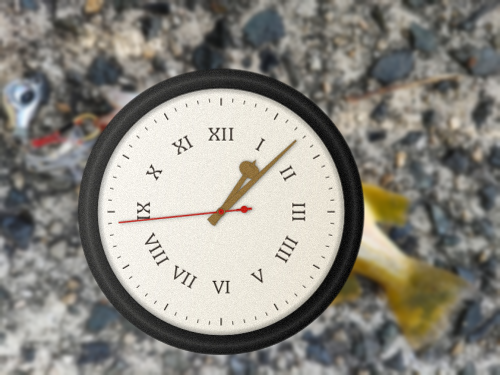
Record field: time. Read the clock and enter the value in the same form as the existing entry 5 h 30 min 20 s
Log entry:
1 h 07 min 44 s
